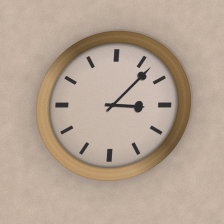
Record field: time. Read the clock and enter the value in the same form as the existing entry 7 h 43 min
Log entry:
3 h 07 min
